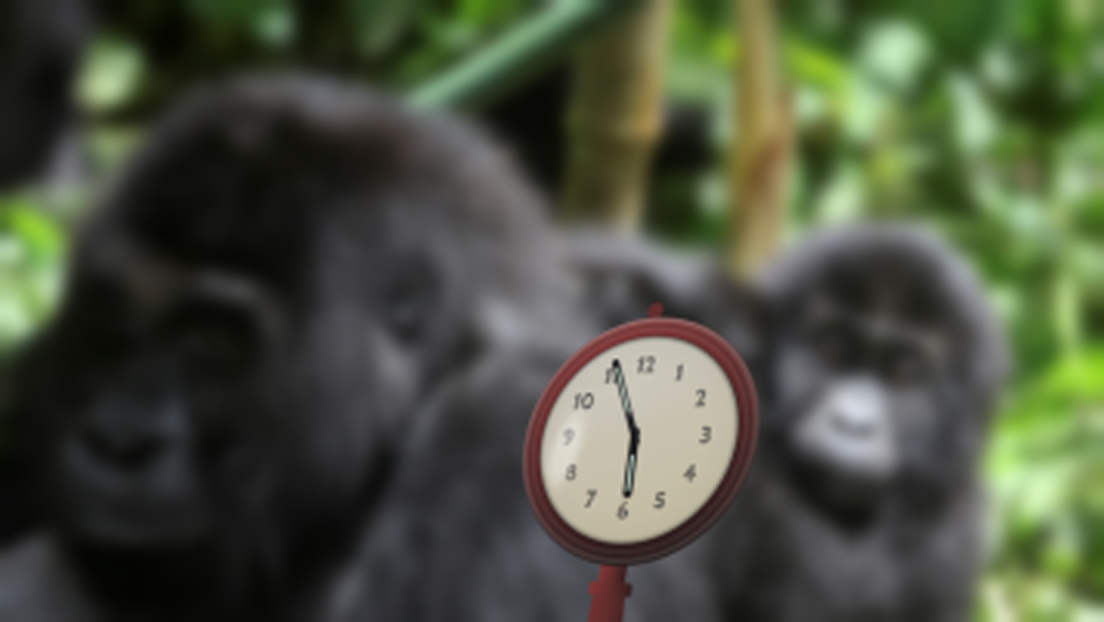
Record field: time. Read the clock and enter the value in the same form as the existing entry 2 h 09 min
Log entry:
5 h 56 min
